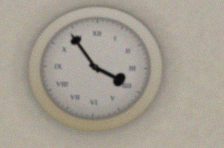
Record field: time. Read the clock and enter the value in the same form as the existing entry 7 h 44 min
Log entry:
3 h 54 min
